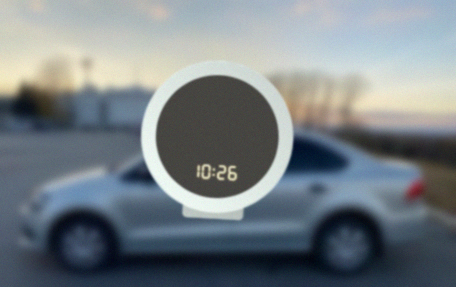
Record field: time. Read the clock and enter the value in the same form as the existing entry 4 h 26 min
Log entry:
10 h 26 min
